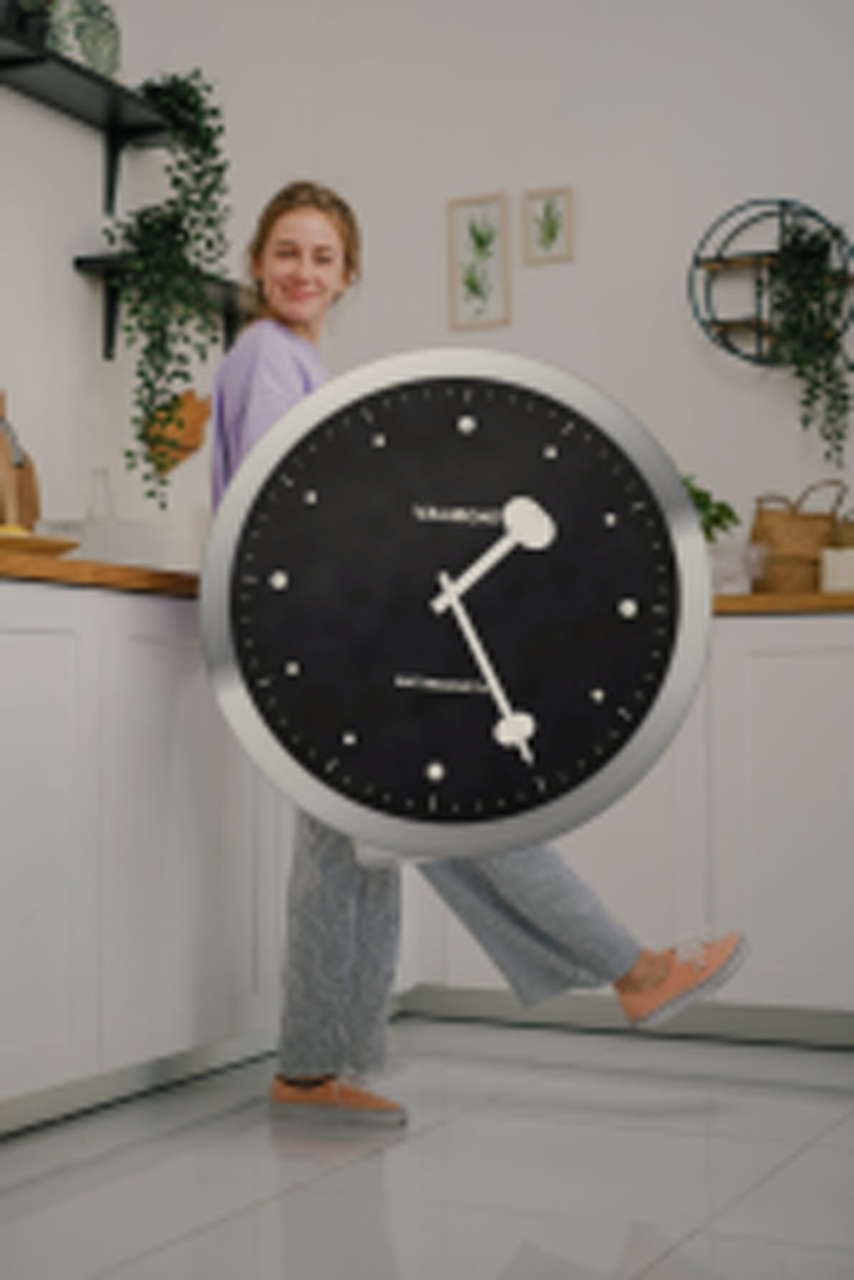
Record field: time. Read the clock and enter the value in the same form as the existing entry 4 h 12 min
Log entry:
1 h 25 min
